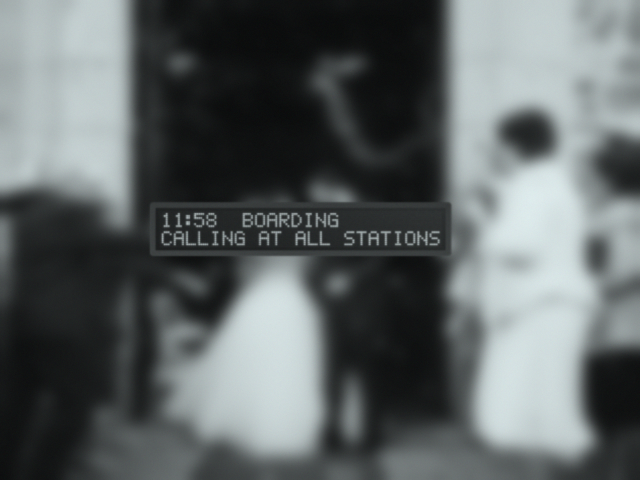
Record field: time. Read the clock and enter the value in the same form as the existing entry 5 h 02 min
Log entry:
11 h 58 min
